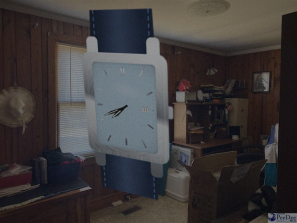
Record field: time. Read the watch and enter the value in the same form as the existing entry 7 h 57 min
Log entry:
7 h 41 min
